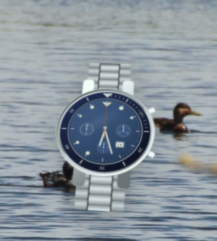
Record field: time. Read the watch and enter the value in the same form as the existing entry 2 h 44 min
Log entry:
6 h 27 min
